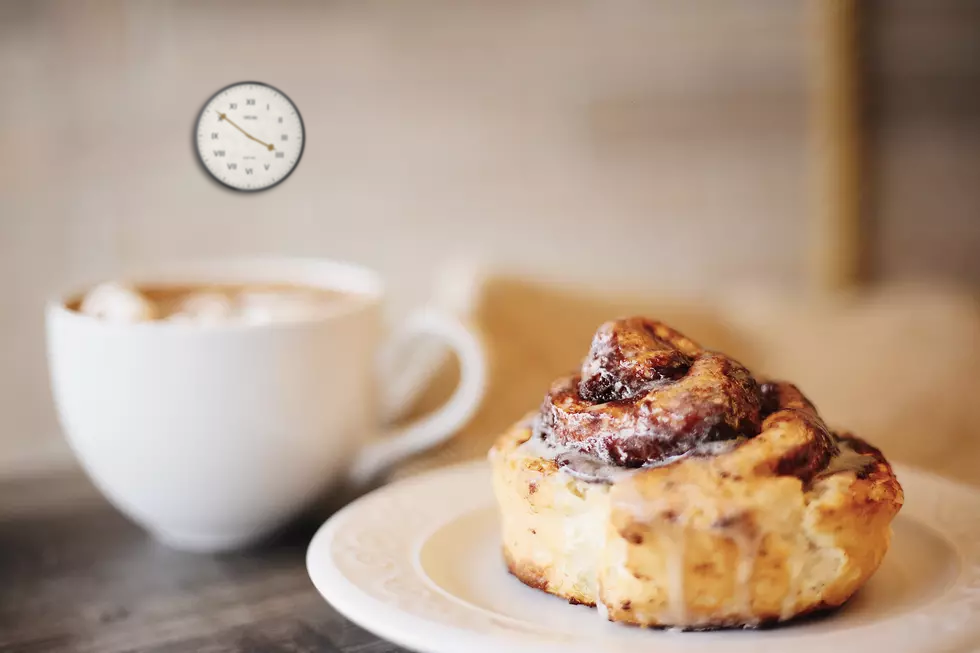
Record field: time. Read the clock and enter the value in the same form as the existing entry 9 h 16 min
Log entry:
3 h 51 min
